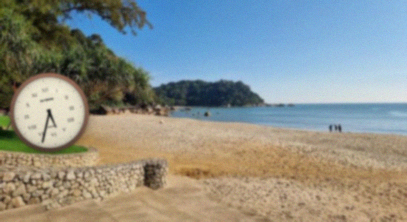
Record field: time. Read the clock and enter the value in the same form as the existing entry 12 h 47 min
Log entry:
5 h 34 min
